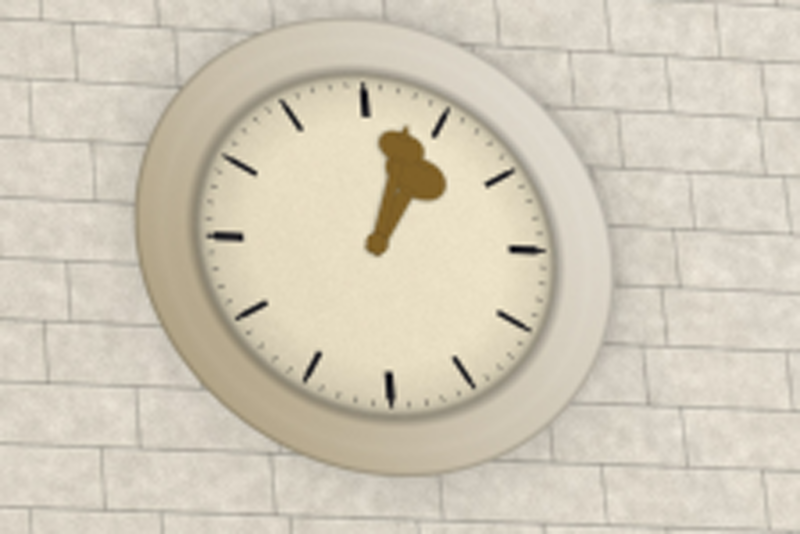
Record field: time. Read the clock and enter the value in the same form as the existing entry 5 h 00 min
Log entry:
1 h 03 min
